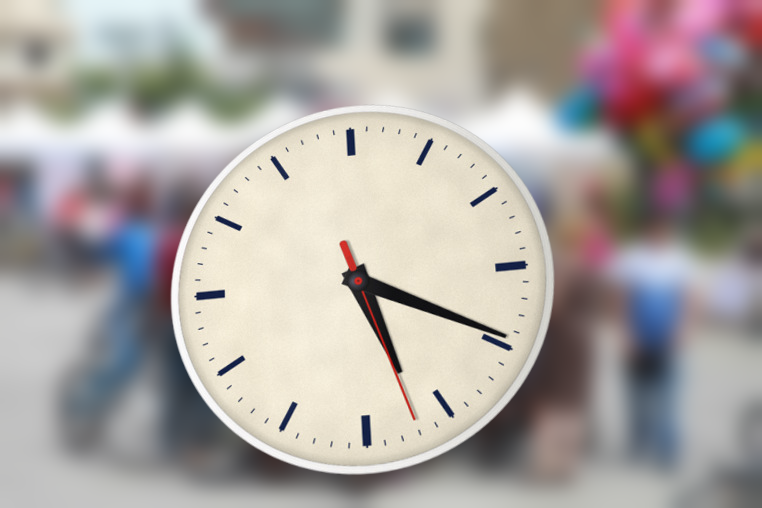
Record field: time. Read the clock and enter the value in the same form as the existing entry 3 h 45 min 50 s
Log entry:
5 h 19 min 27 s
